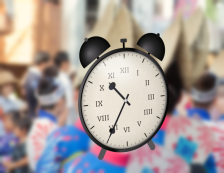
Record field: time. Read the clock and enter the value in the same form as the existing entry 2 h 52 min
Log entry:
10 h 35 min
